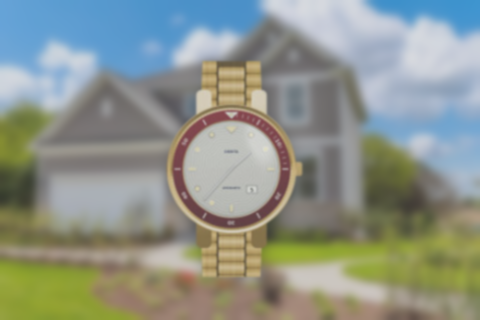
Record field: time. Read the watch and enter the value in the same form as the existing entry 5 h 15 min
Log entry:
1 h 37 min
